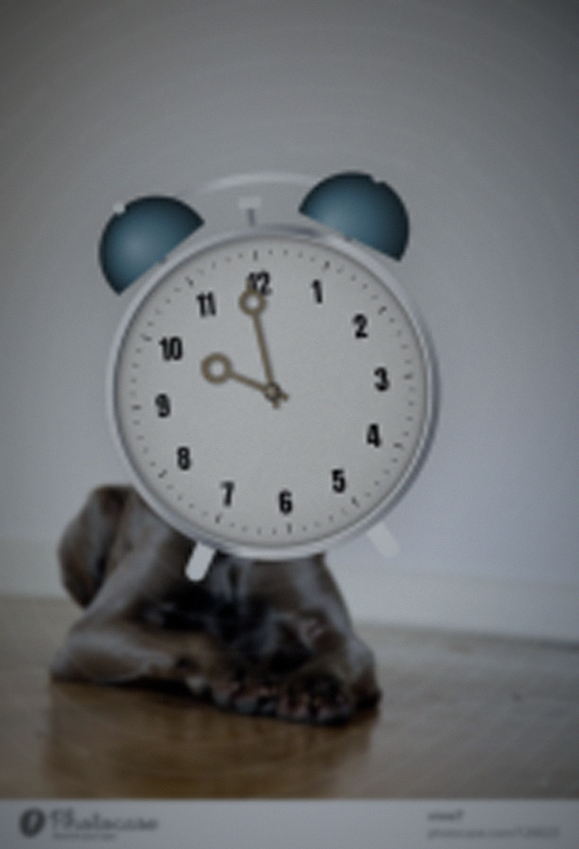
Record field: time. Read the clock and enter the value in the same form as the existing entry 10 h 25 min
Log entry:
9 h 59 min
